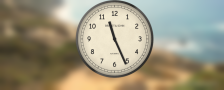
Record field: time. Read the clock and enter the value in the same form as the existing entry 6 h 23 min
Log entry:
11 h 26 min
